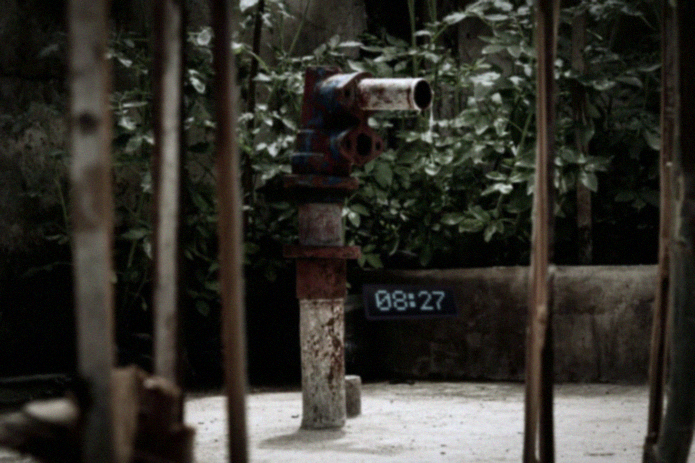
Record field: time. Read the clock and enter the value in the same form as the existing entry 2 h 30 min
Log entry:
8 h 27 min
